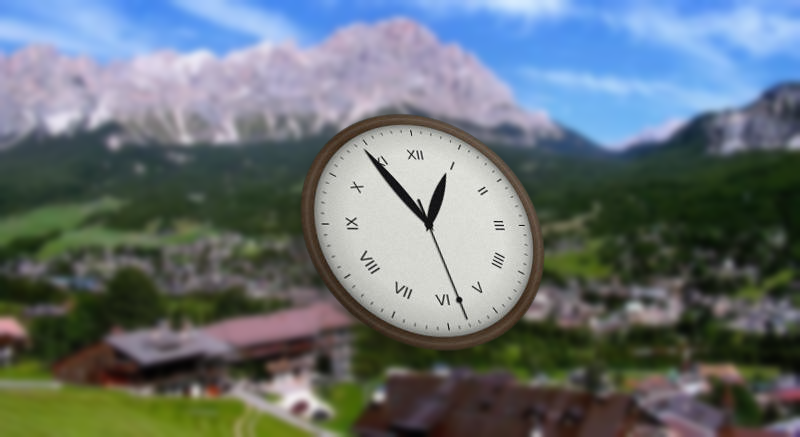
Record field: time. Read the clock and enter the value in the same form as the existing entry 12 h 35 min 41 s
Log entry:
12 h 54 min 28 s
